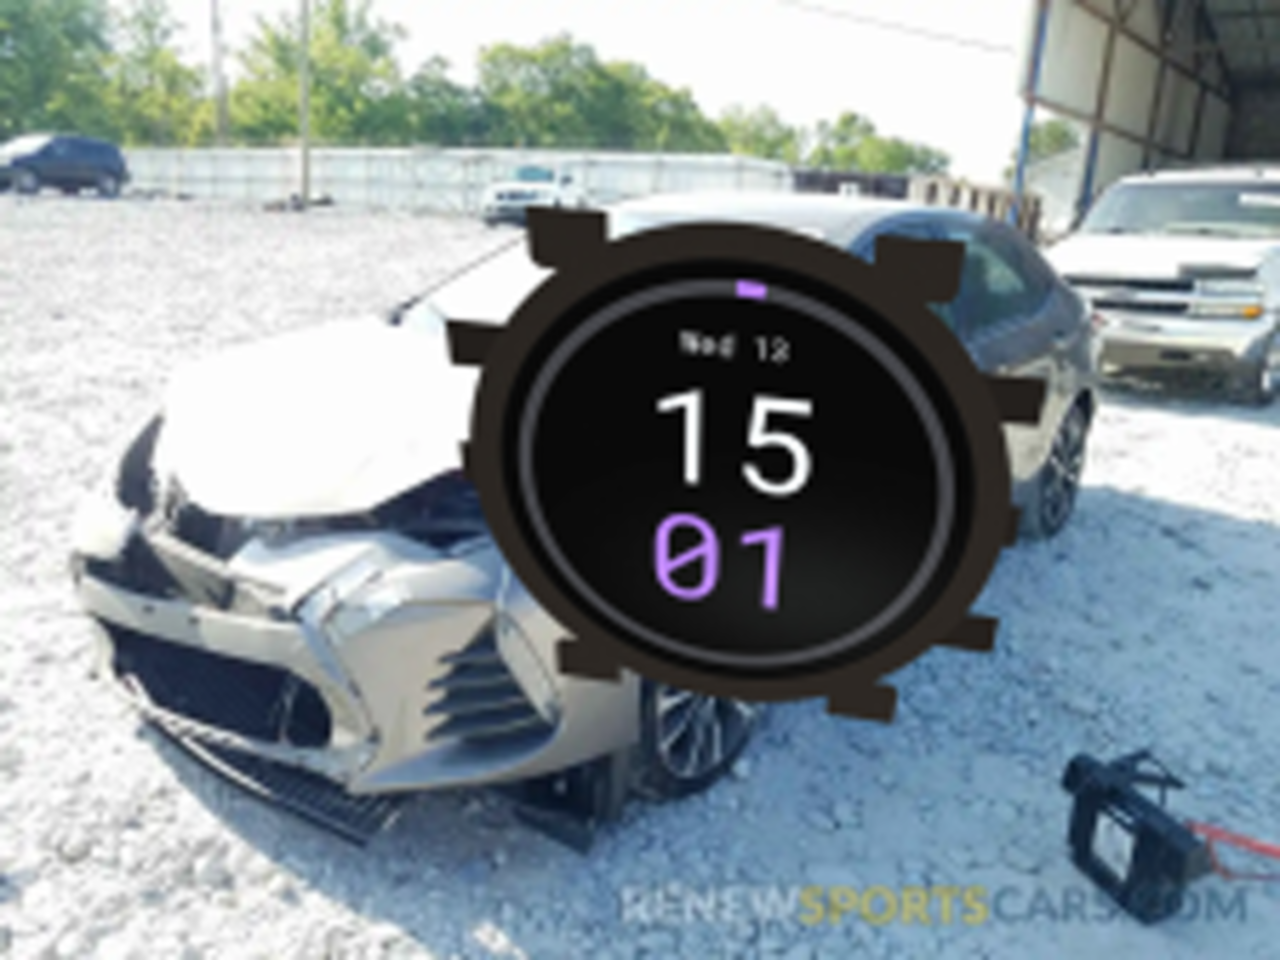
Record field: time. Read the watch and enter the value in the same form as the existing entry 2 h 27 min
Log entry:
15 h 01 min
